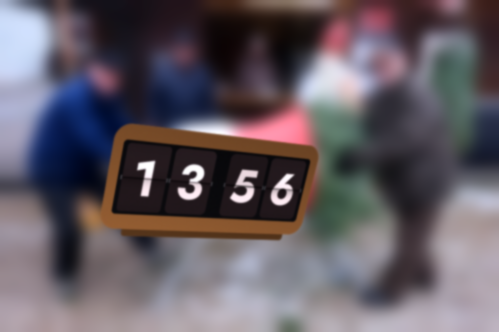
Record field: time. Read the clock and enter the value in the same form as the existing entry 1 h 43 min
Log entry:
13 h 56 min
